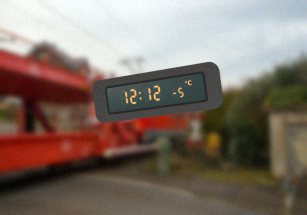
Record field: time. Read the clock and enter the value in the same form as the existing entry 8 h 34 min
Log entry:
12 h 12 min
